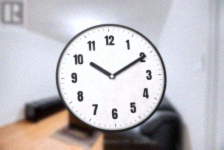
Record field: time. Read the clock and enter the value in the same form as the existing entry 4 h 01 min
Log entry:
10 h 10 min
